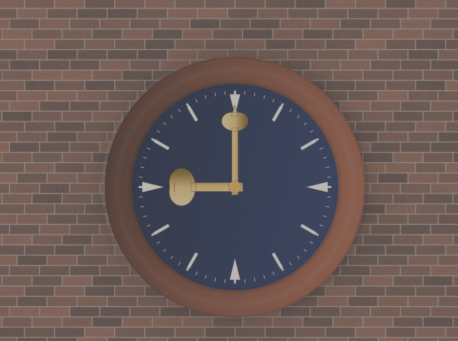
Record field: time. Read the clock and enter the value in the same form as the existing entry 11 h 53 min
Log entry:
9 h 00 min
